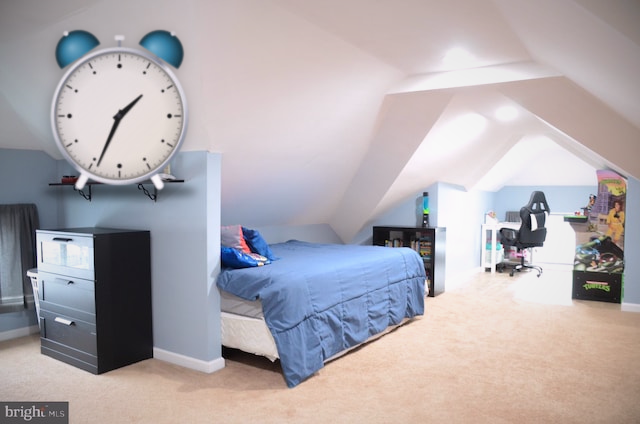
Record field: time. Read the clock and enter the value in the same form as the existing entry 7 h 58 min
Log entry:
1 h 34 min
